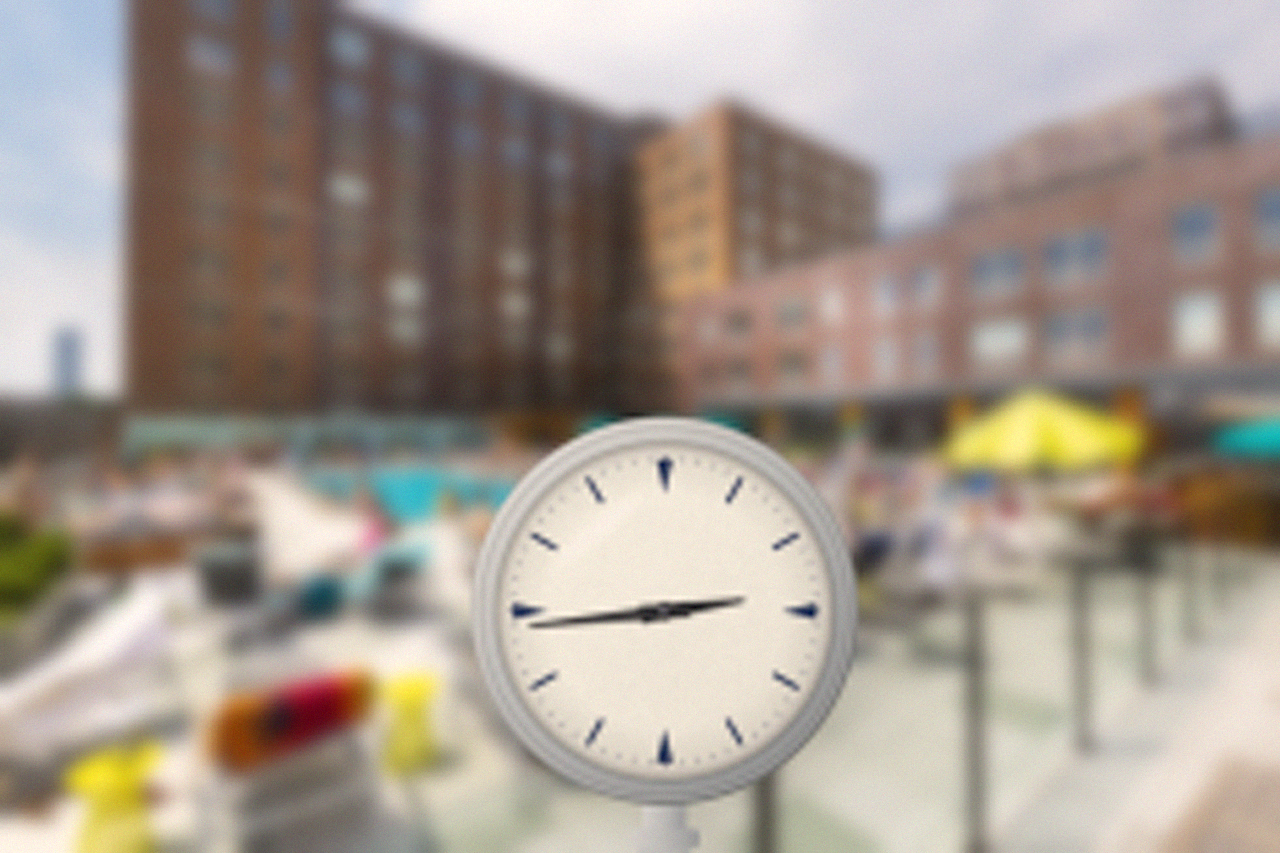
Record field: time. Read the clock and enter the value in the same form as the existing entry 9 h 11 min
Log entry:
2 h 44 min
